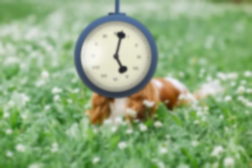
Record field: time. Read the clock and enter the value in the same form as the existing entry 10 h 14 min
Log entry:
5 h 02 min
